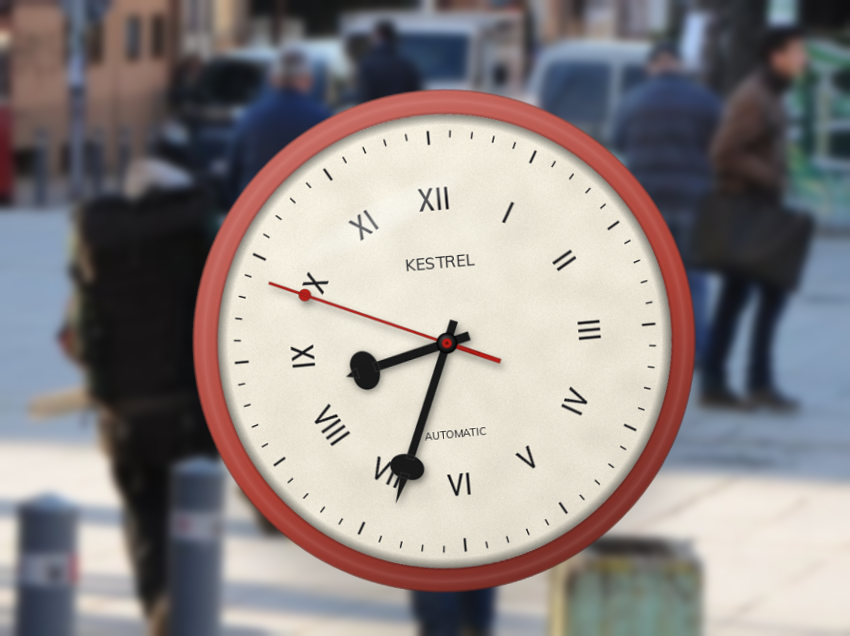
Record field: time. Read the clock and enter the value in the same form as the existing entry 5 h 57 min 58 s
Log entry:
8 h 33 min 49 s
